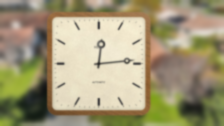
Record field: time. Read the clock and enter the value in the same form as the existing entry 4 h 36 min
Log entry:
12 h 14 min
